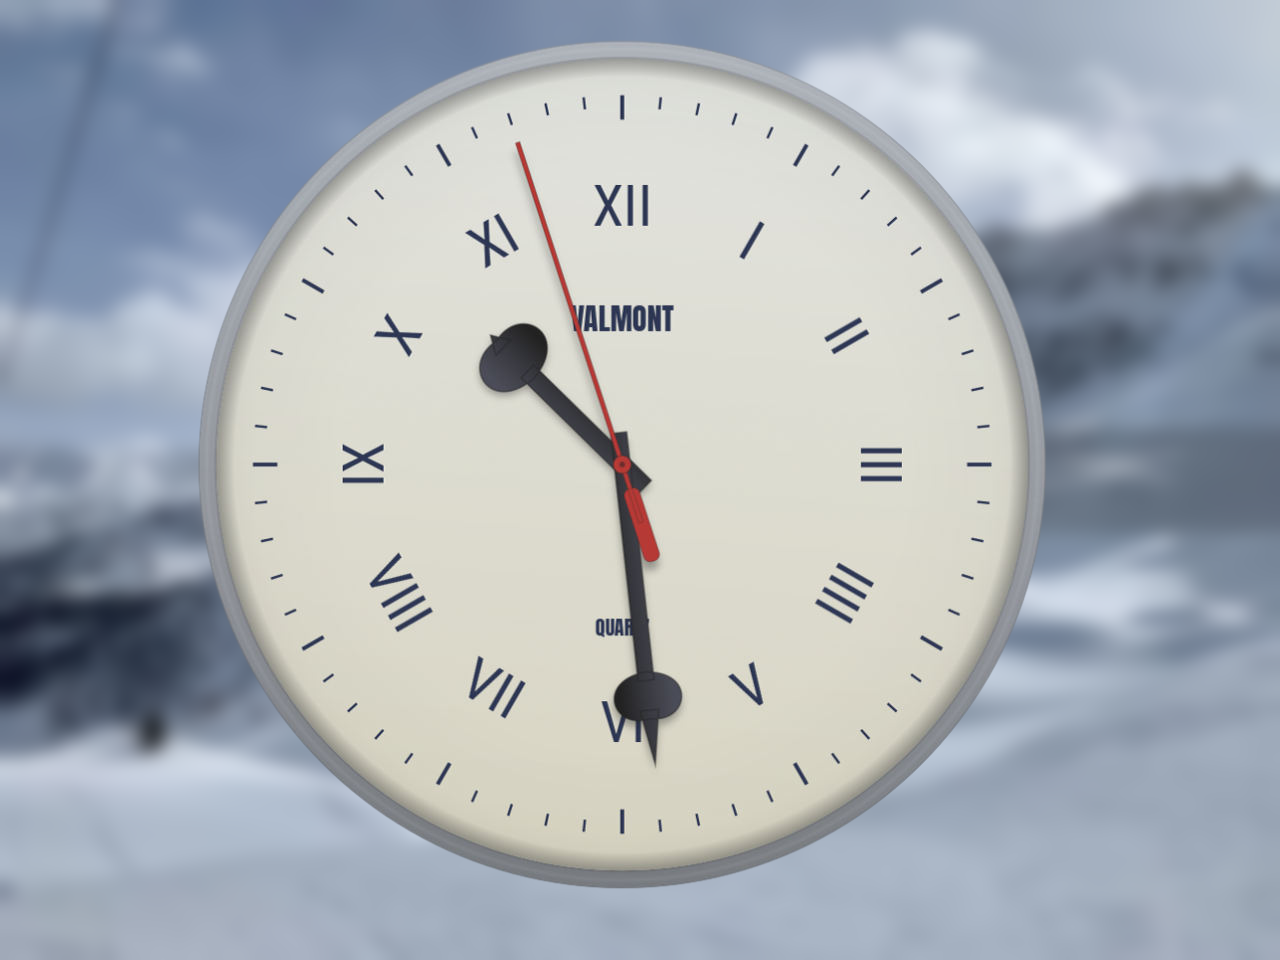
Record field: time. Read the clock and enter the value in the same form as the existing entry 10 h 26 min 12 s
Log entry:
10 h 28 min 57 s
